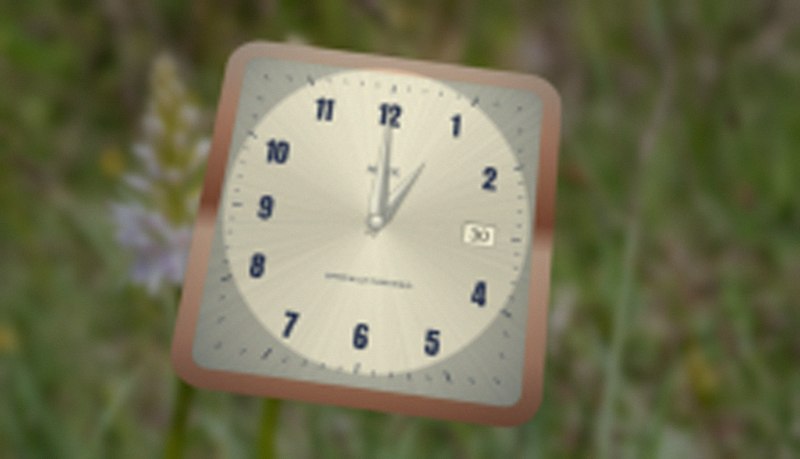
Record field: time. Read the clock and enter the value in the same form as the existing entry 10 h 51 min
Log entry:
1 h 00 min
